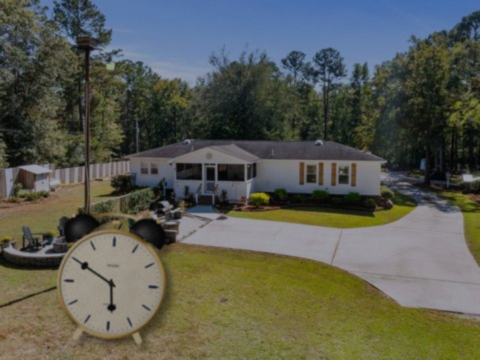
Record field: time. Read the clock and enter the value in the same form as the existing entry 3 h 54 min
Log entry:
5 h 50 min
